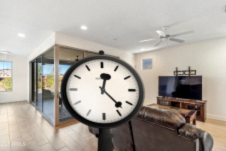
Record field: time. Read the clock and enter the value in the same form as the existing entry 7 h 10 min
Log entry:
12 h 23 min
